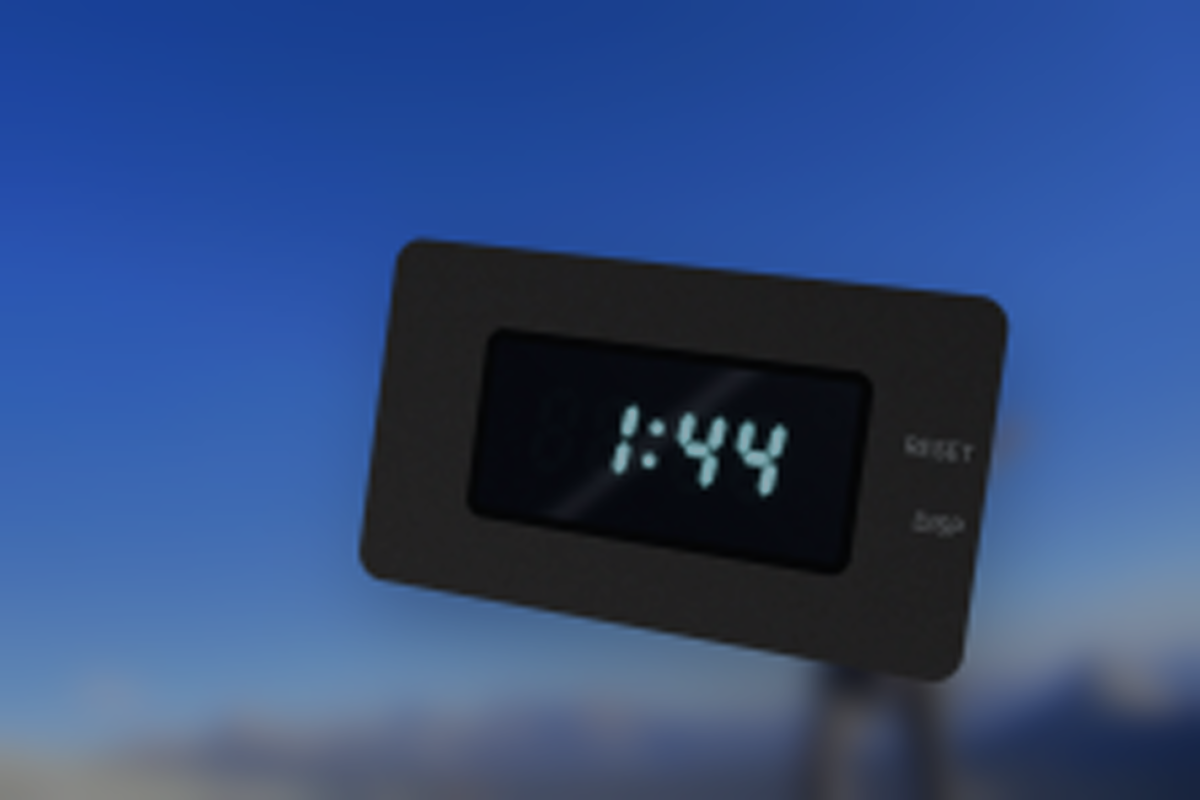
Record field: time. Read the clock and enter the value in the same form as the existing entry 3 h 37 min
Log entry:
1 h 44 min
